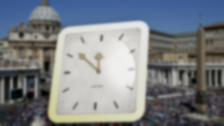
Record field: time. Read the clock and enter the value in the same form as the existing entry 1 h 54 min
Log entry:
11 h 52 min
